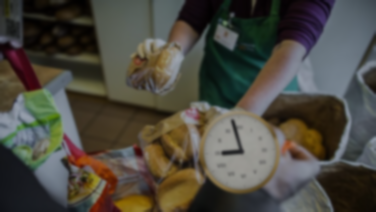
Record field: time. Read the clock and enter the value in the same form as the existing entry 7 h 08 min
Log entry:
8 h 58 min
